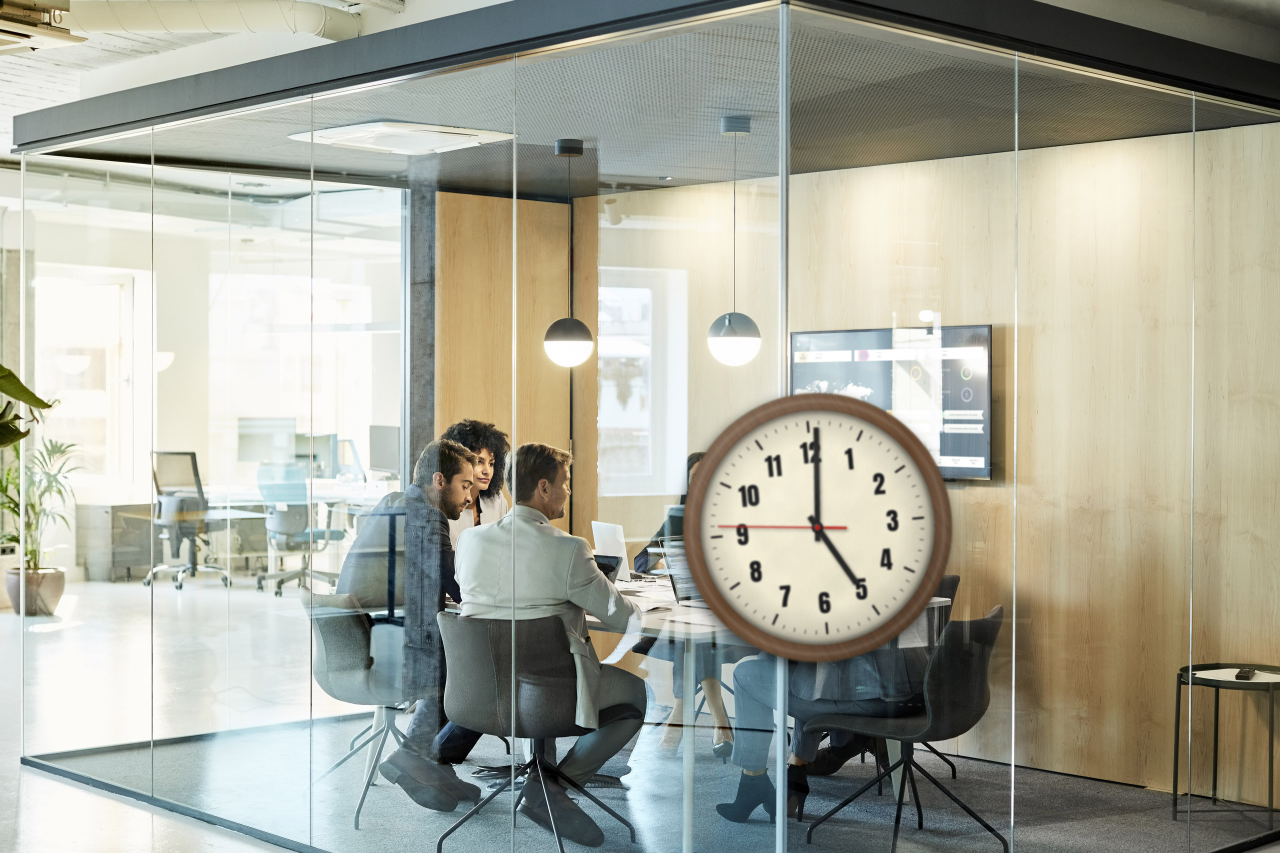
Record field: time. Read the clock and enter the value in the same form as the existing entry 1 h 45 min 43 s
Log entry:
5 h 00 min 46 s
